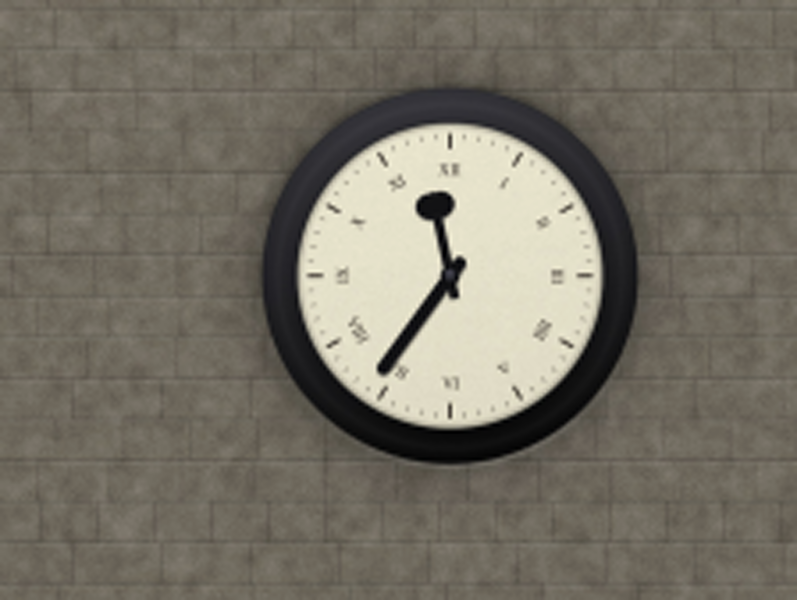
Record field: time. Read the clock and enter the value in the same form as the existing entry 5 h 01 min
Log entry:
11 h 36 min
